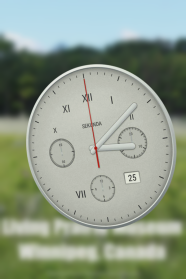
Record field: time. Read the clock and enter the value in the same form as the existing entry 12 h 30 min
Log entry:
3 h 09 min
